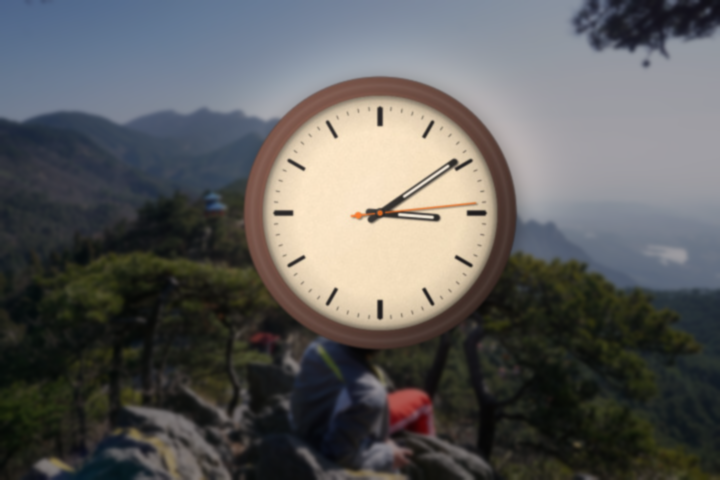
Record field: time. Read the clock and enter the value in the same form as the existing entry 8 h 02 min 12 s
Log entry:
3 h 09 min 14 s
